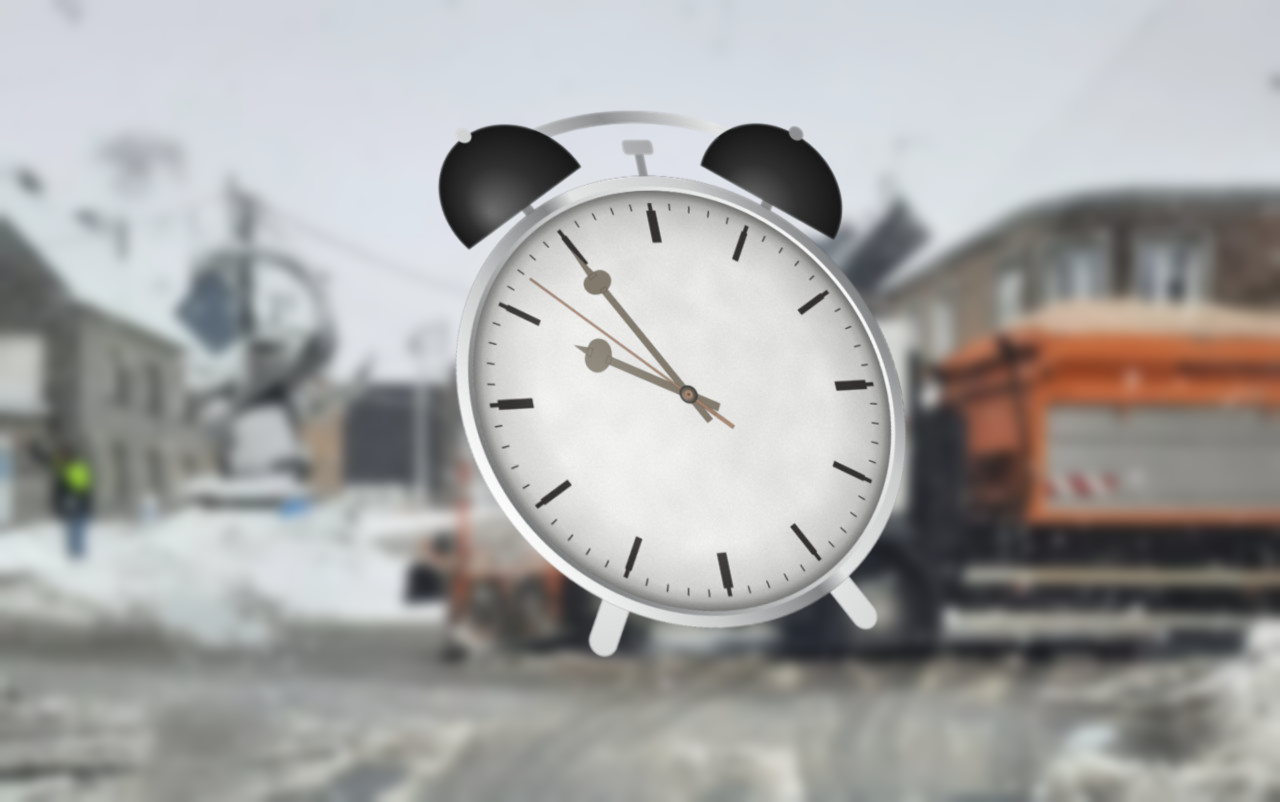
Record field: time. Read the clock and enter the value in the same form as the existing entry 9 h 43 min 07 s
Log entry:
9 h 54 min 52 s
